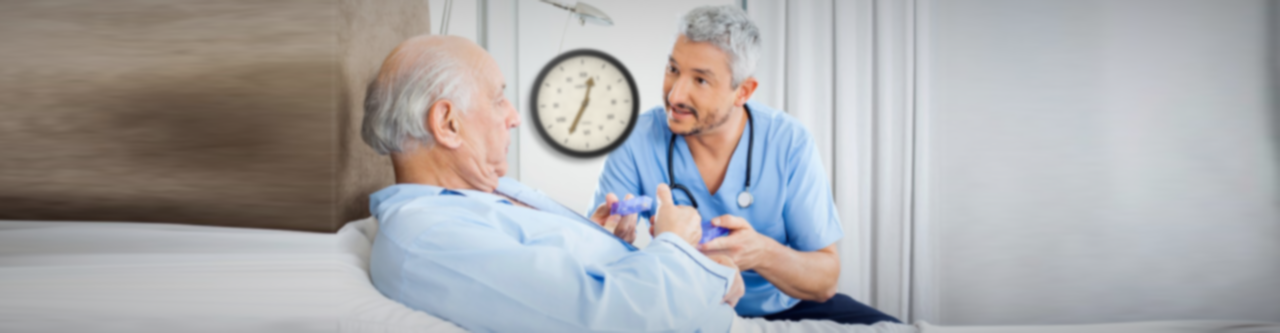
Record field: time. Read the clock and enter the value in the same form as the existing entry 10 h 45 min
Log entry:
12 h 35 min
